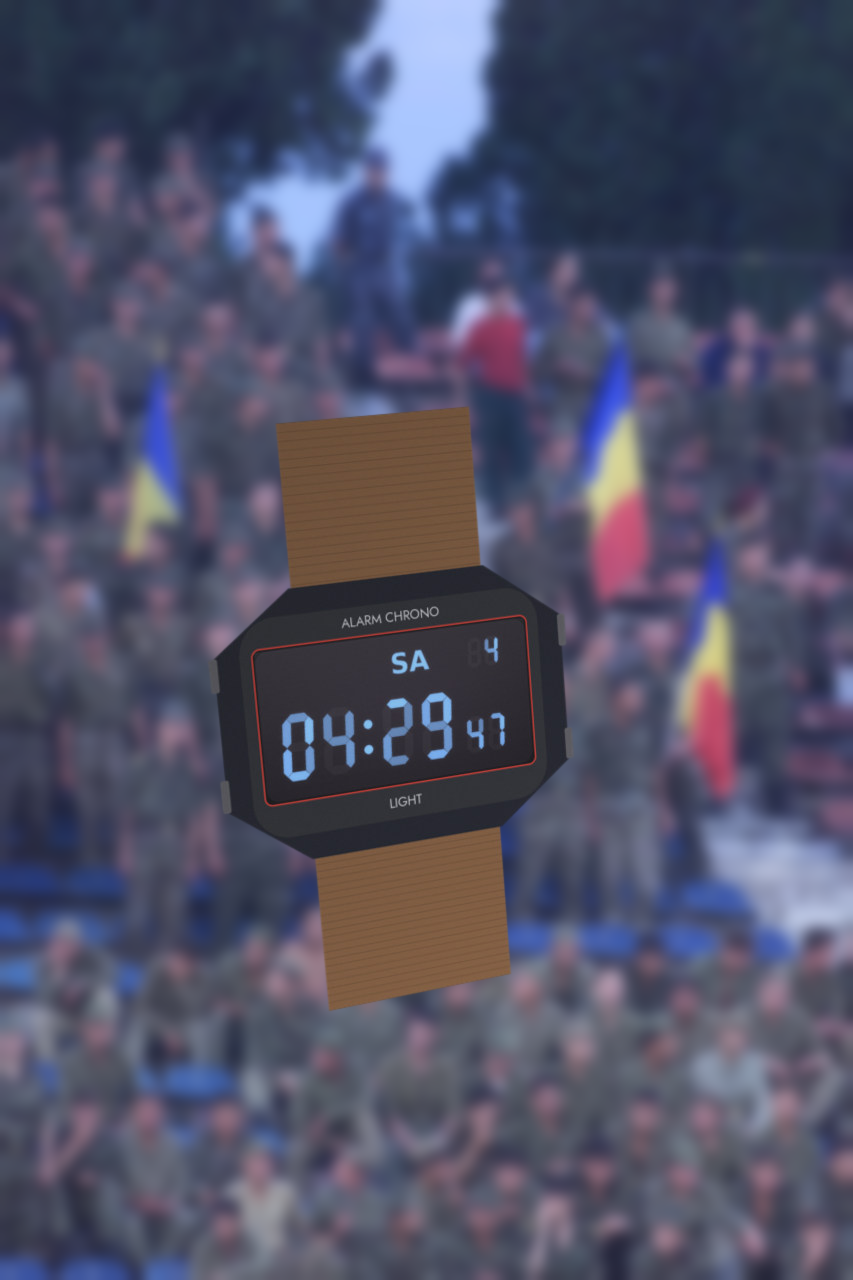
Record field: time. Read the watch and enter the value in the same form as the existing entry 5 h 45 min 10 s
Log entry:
4 h 29 min 47 s
